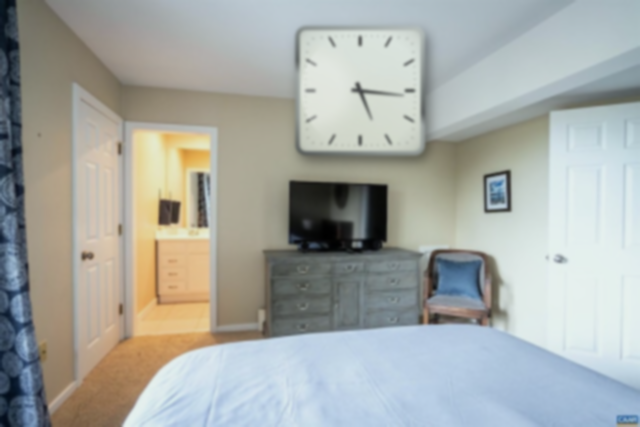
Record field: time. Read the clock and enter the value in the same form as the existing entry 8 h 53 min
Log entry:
5 h 16 min
